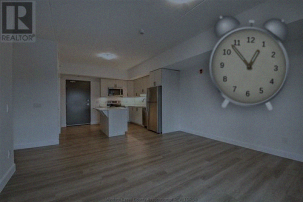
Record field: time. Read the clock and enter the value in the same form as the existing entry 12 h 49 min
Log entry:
12 h 53 min
